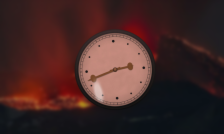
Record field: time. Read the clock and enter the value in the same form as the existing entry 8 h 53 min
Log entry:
2 h 42 min
